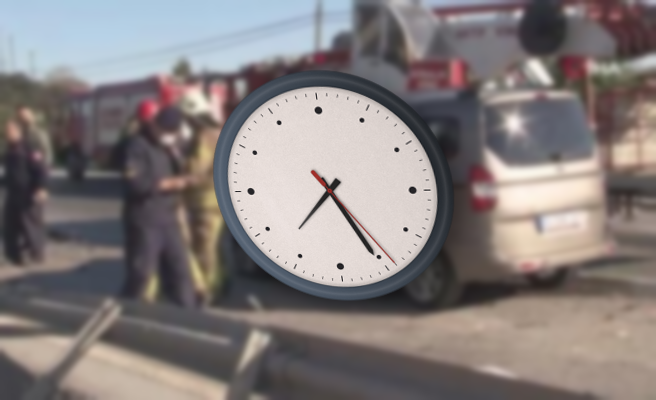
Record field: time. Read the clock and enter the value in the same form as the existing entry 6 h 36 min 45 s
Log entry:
7 h 25 min 24 s
